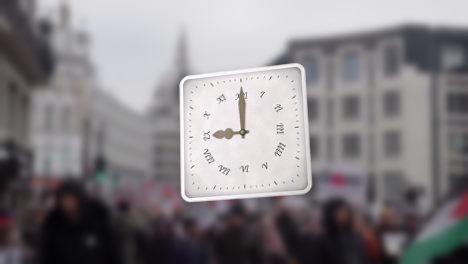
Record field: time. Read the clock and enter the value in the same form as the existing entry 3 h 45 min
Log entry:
9 h 00 min
